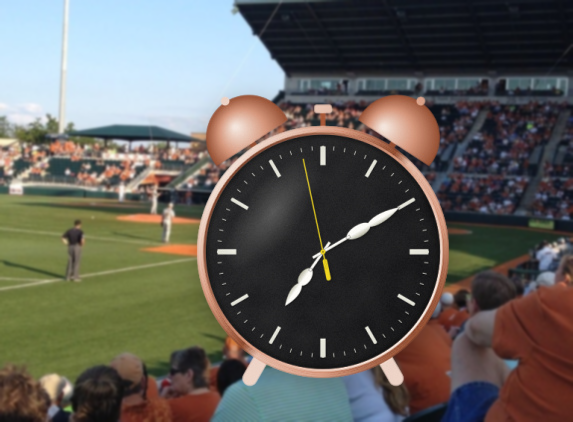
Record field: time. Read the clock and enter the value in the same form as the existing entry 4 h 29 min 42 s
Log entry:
7 h 09 min 58 s
